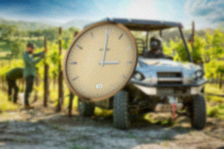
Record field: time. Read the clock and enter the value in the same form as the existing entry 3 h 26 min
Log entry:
3 h 00 min
